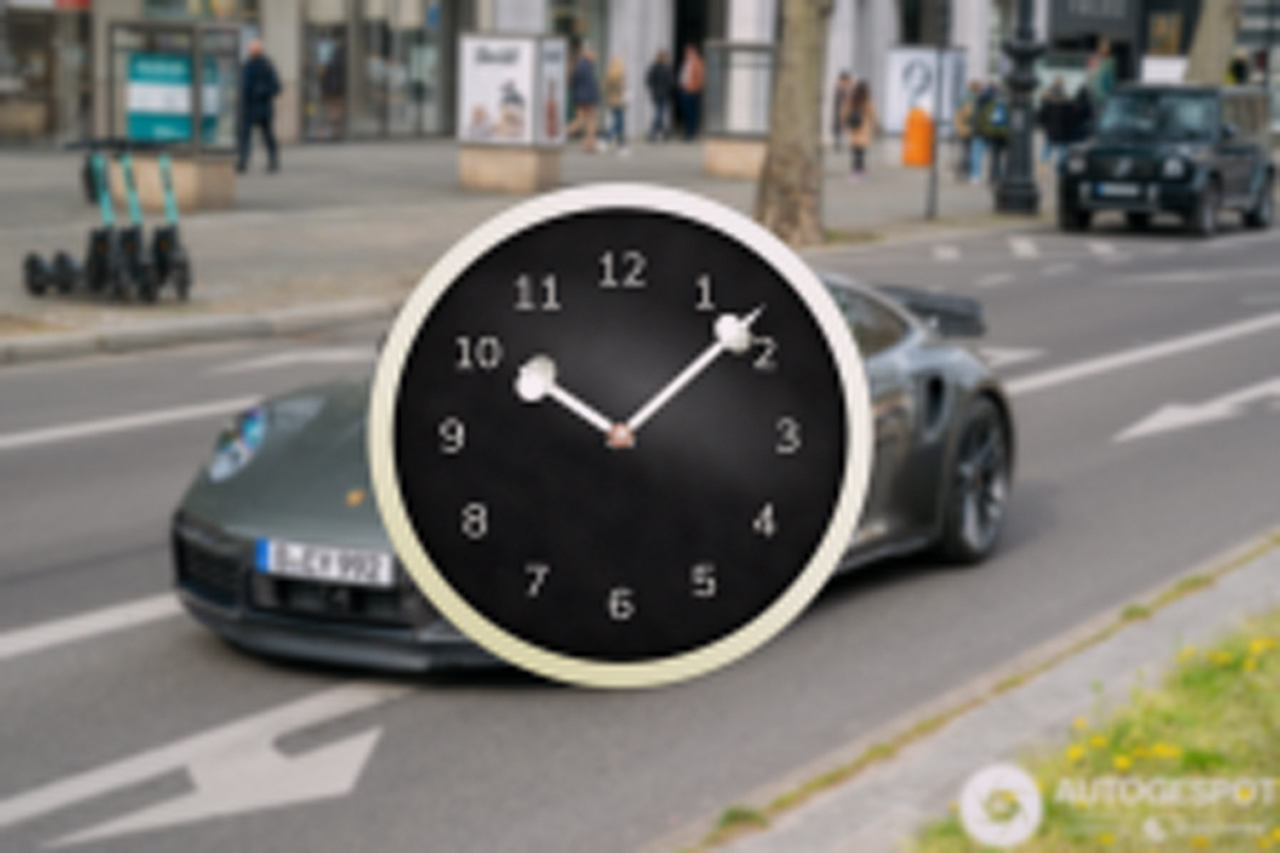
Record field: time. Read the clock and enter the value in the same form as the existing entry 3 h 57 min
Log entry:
10 h 08 min
